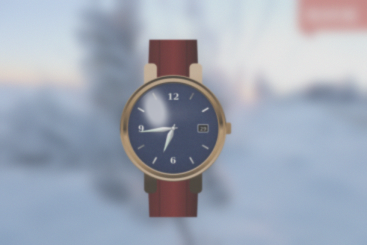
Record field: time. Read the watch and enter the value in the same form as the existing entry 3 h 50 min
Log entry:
6 h 44 min
